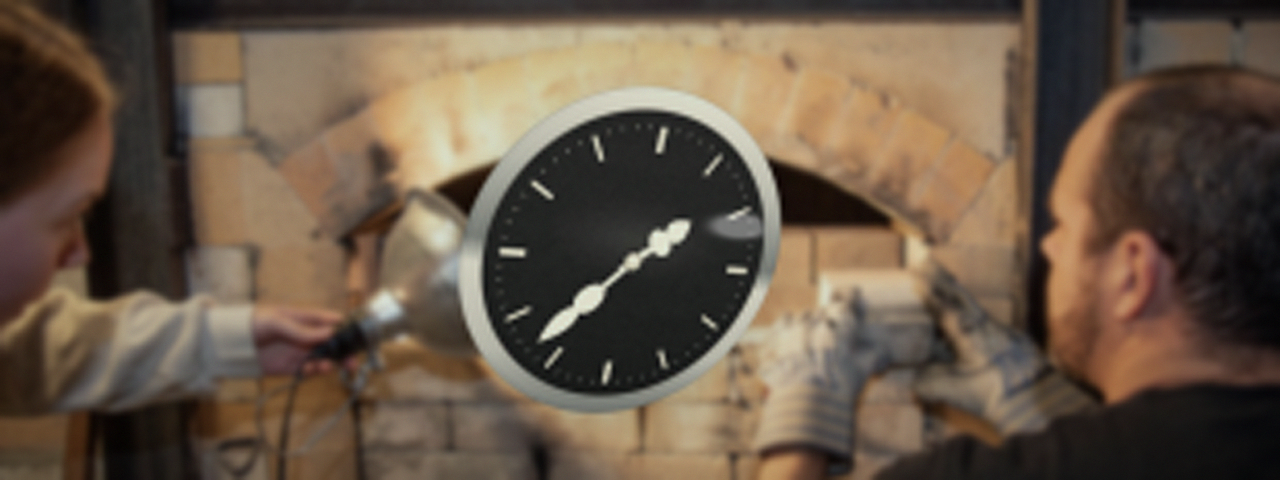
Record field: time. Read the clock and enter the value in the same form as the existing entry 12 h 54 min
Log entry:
1 h 37 min
